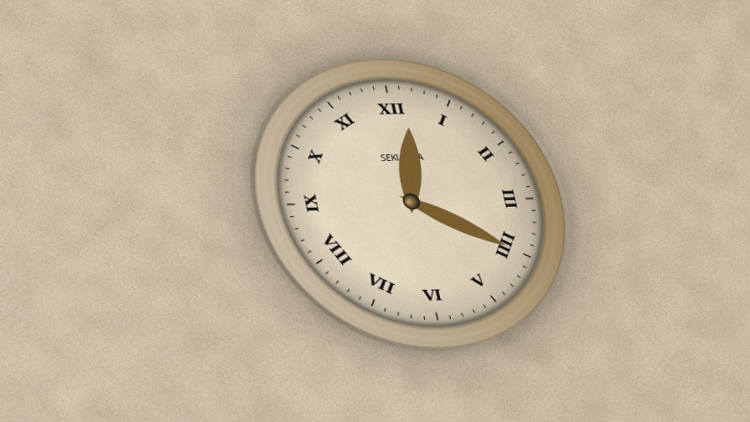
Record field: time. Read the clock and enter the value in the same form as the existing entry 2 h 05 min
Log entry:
12 h 20 min
